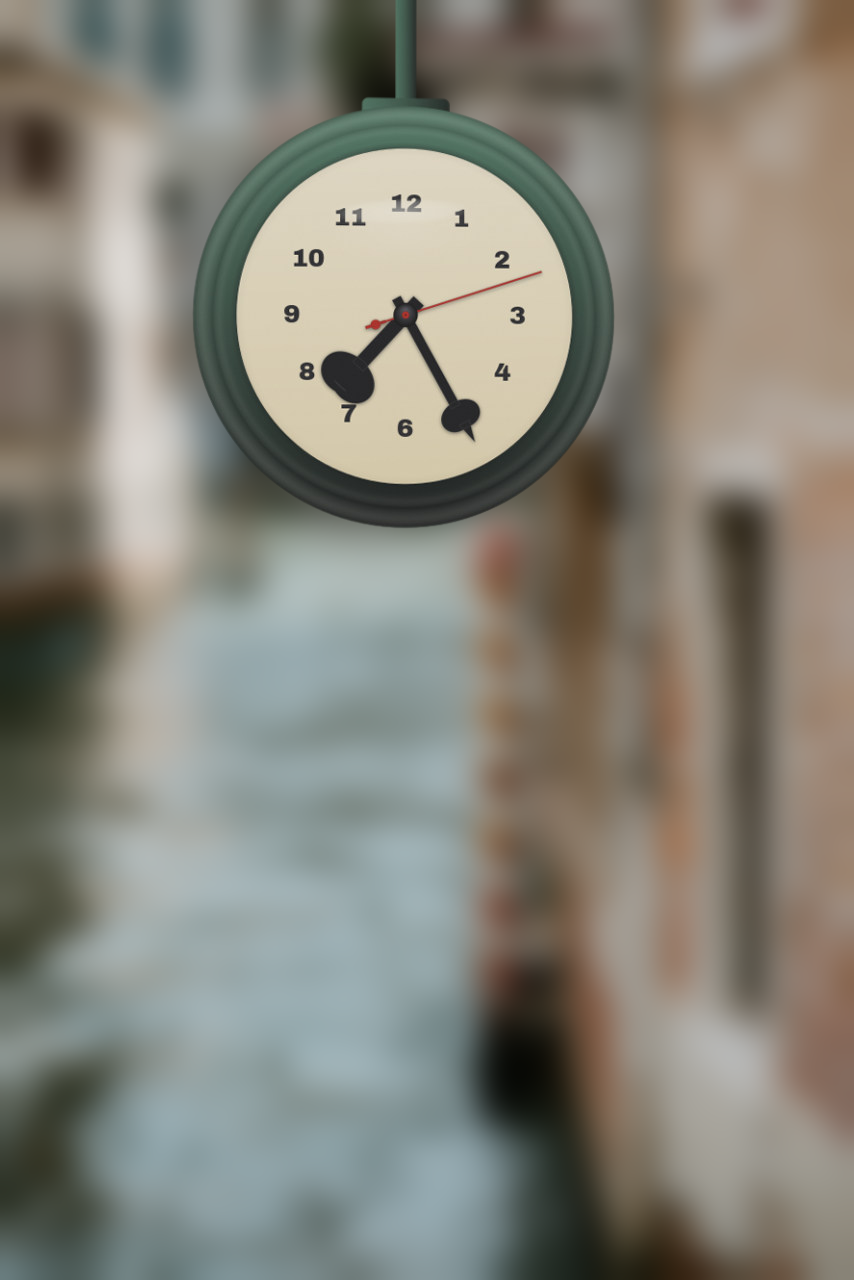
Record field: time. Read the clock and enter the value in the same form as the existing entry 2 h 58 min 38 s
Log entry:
7 h 25 min 12 s
